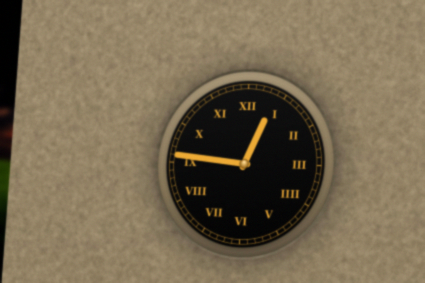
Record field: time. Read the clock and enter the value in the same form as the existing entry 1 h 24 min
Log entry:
12 h 46 min
